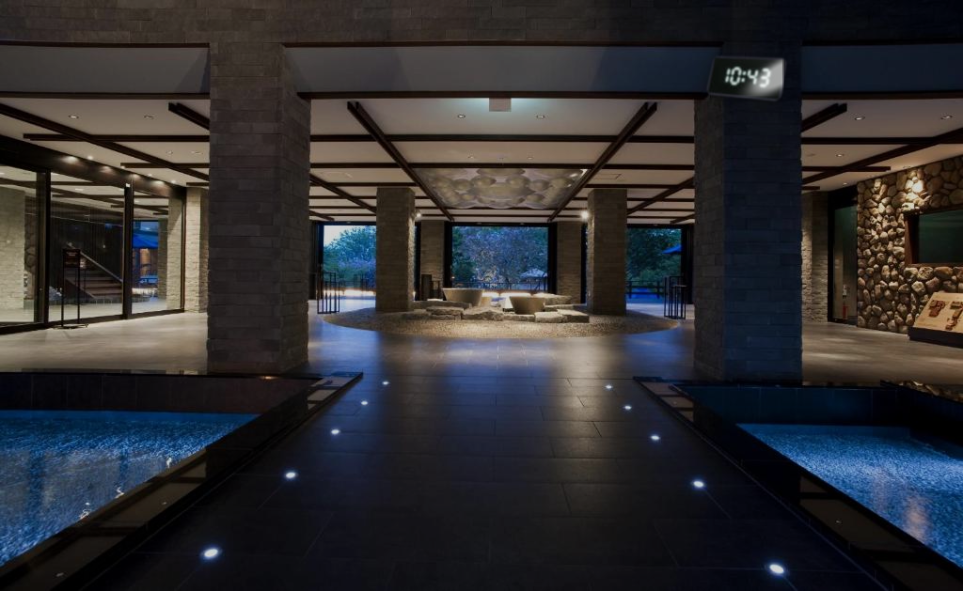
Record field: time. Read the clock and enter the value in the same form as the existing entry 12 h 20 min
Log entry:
10 h 43 min
